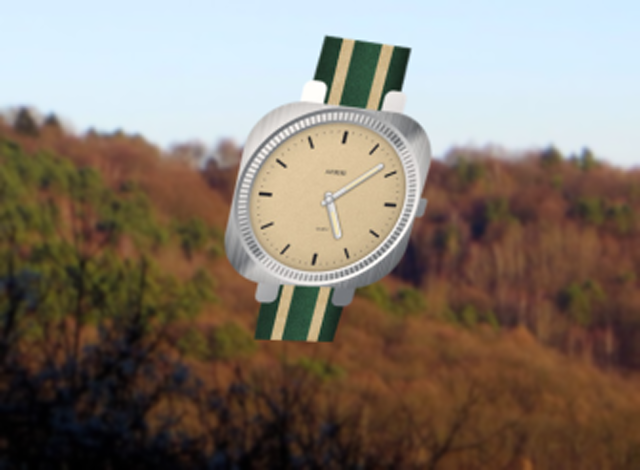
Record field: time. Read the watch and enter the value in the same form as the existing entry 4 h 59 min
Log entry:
5 h 08 min
